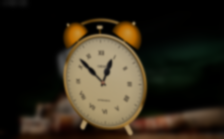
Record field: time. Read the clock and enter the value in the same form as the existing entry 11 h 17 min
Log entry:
12 h 52 min
